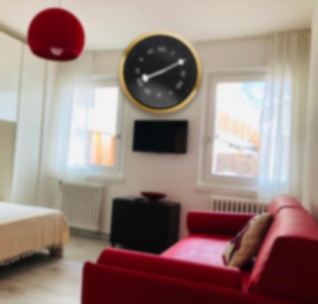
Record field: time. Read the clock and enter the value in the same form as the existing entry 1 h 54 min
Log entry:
8 h 10 min
